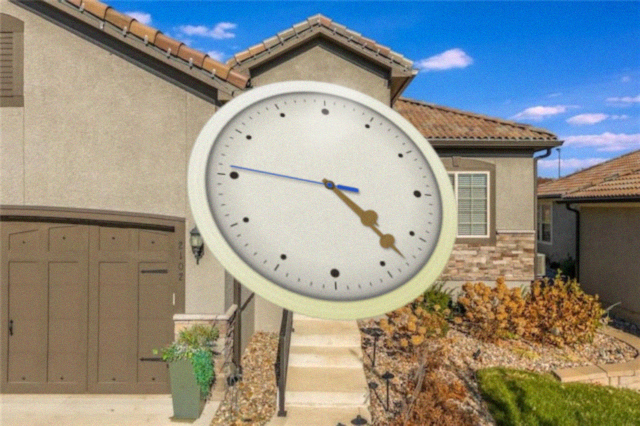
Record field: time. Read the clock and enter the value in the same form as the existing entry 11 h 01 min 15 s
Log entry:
4 h 22 min 46 s
